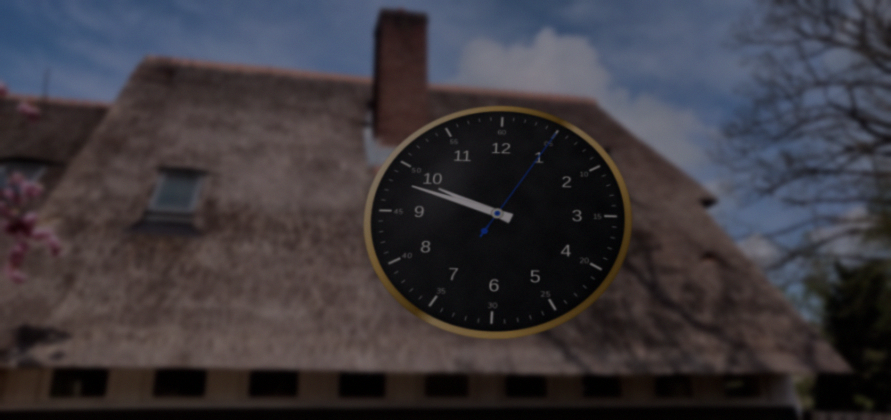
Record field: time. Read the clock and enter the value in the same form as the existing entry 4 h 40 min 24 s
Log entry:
9 h 48 min 05 s
